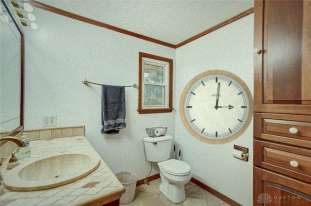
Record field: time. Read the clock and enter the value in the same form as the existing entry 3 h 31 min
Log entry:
3 h 01 min
